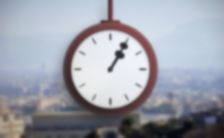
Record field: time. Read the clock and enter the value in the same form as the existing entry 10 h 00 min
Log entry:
1 h 05 min
